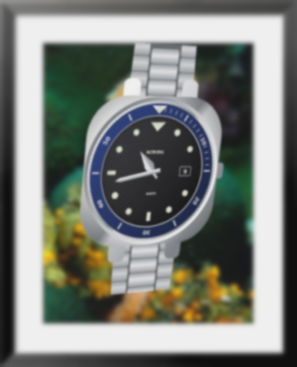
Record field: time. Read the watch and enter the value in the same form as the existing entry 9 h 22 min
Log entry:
10 h 43 min
